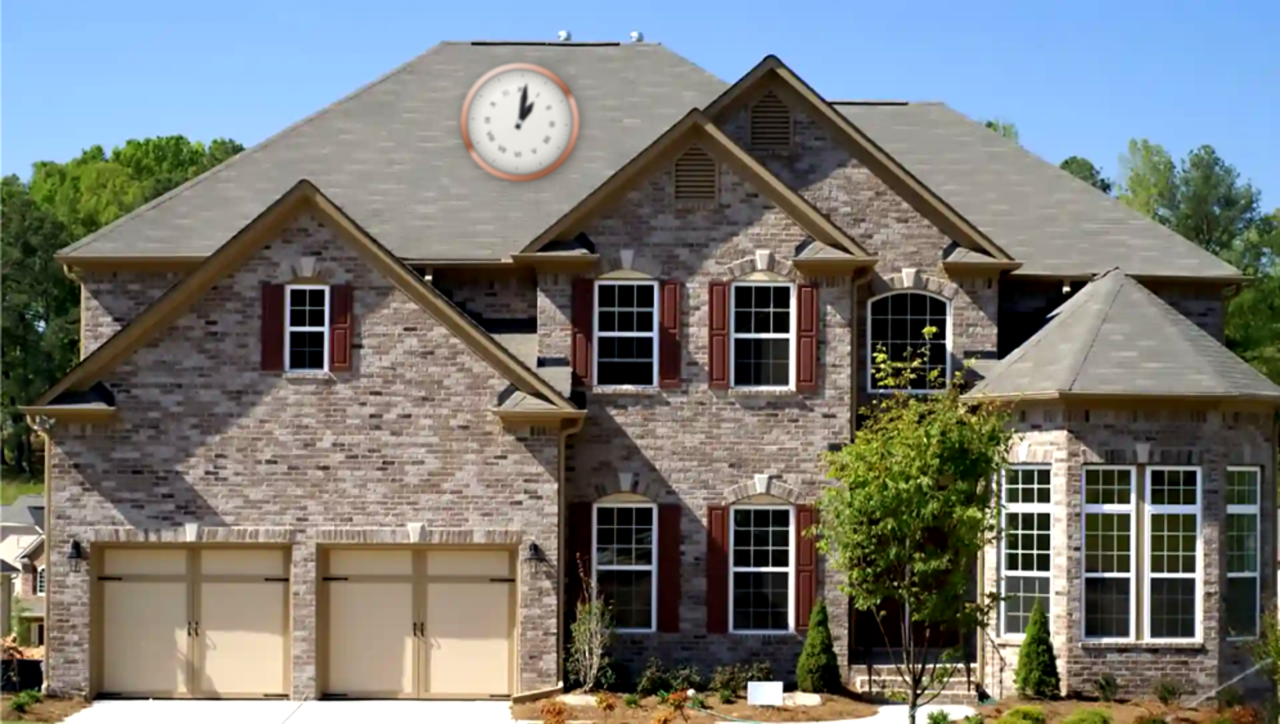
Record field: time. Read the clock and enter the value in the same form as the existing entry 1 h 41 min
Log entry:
1 h 01 min
